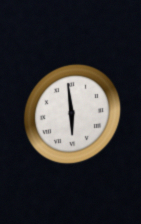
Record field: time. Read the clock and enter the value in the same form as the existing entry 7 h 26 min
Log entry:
5 h 59 min
